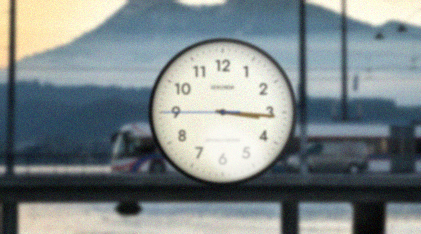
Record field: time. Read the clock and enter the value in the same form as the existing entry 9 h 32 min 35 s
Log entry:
3 h 15 min 45 s
